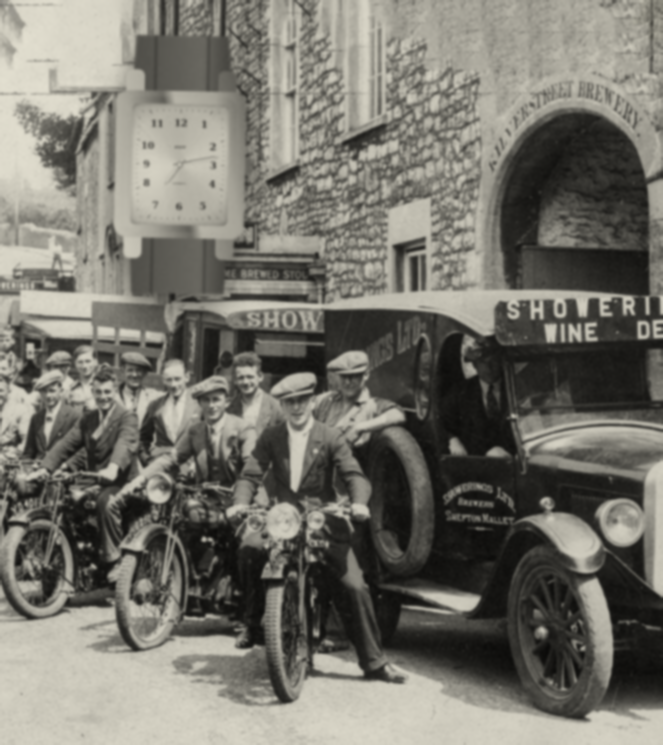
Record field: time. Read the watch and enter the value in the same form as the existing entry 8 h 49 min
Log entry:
7 h 13 min
